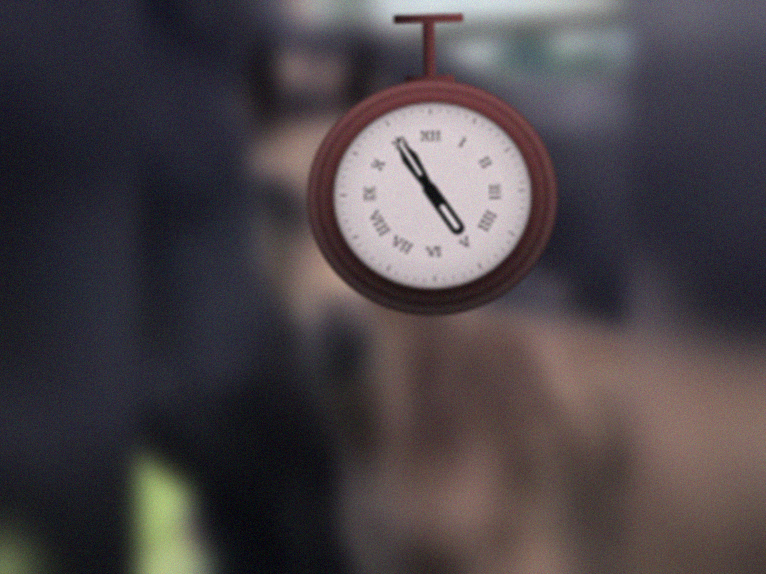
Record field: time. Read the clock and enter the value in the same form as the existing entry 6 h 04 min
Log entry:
4 h 55 min
